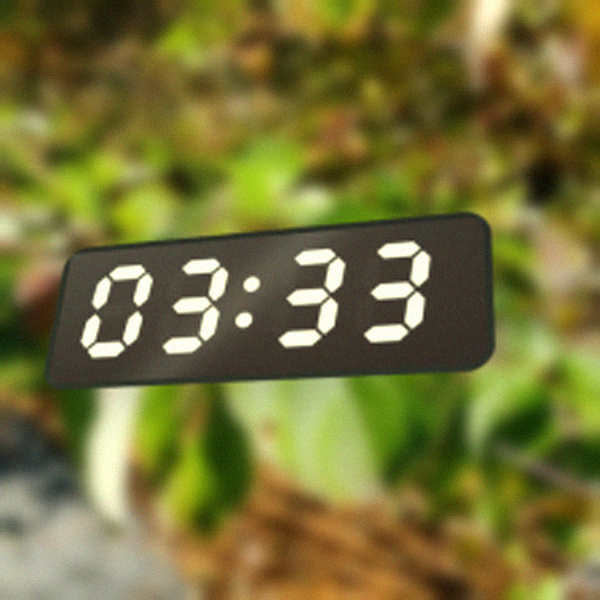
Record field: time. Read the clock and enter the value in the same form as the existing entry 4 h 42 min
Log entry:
3 h 33 min
